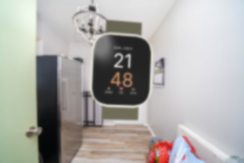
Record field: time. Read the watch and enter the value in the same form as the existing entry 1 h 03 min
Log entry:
21 h 48 min
